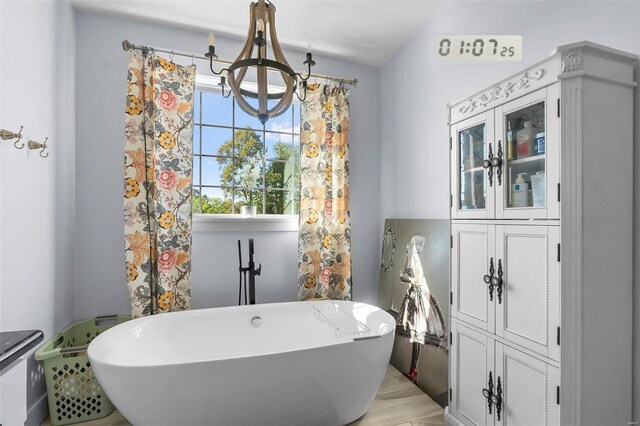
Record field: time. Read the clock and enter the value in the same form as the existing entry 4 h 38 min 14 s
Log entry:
1 h 07 min 25 s
